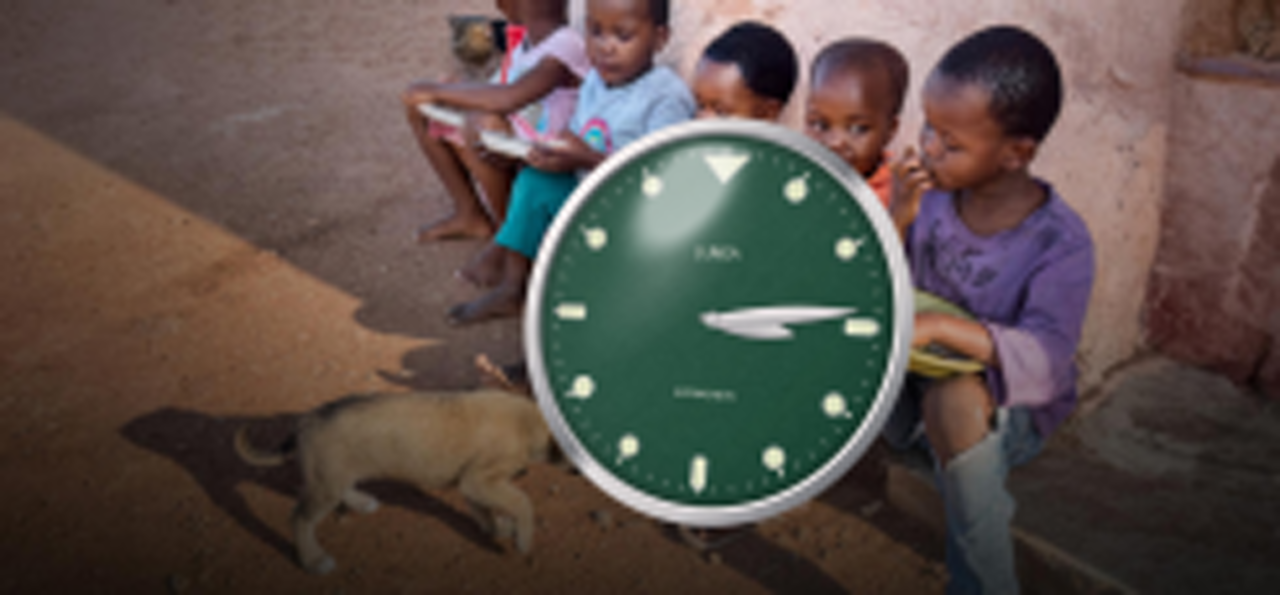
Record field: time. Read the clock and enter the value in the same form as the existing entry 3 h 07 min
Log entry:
3 h 14 min
